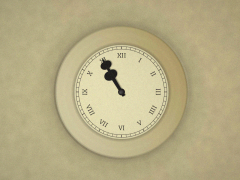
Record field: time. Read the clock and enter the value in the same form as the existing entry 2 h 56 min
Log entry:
10 h 55 min
